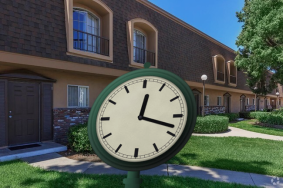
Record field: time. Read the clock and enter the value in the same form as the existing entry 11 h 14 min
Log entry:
12 h 18 min
